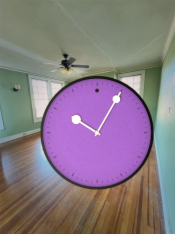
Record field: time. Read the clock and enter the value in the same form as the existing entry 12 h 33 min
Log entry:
10 h 05 min
